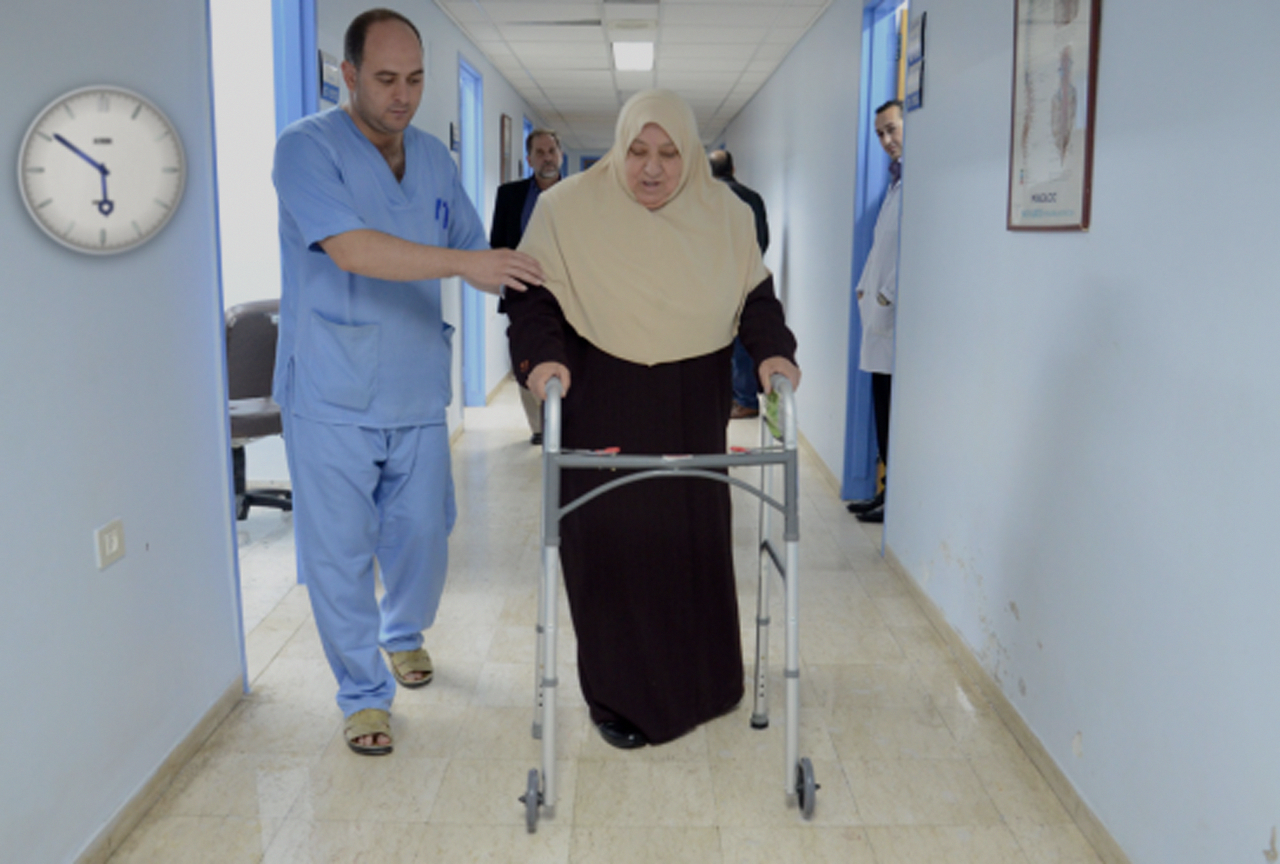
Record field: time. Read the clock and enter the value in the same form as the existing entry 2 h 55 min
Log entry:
5 h 51 min
